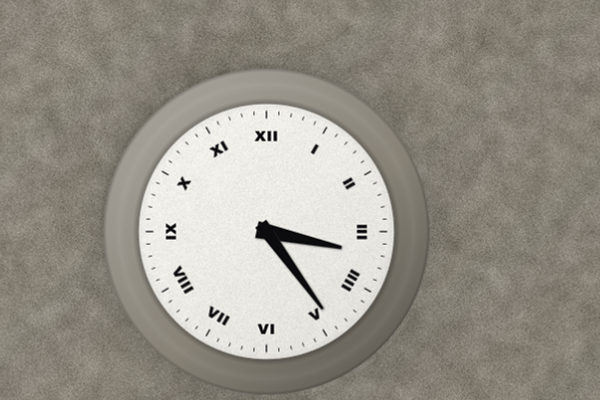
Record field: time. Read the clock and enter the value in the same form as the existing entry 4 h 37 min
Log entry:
3 h 24 min
